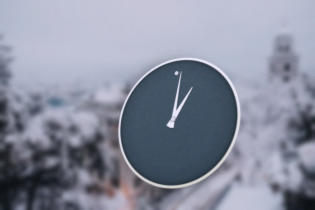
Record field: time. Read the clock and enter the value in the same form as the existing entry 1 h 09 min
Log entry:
1 h 01 min
